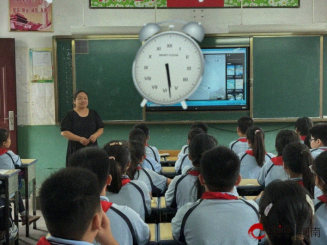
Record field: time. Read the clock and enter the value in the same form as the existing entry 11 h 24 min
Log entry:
5 h 28 min
